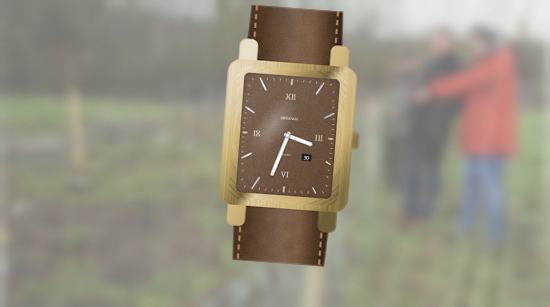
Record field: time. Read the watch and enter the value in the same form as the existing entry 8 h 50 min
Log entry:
3 h 33 min
